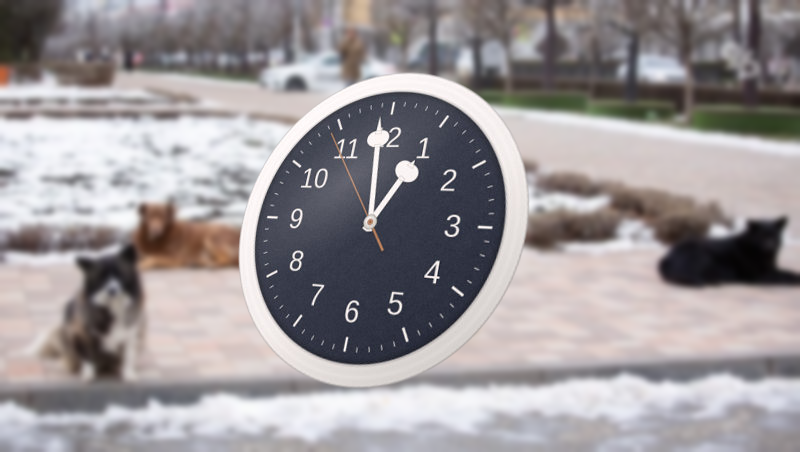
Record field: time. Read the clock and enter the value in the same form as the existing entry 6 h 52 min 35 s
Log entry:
12 h 58 min 54 s
